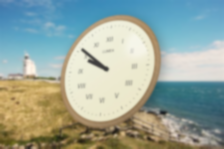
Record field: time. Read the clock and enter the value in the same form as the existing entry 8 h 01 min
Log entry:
9 h 51 min
